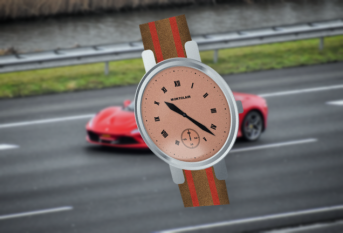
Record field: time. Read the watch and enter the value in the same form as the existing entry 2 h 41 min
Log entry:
10 h 22 min
